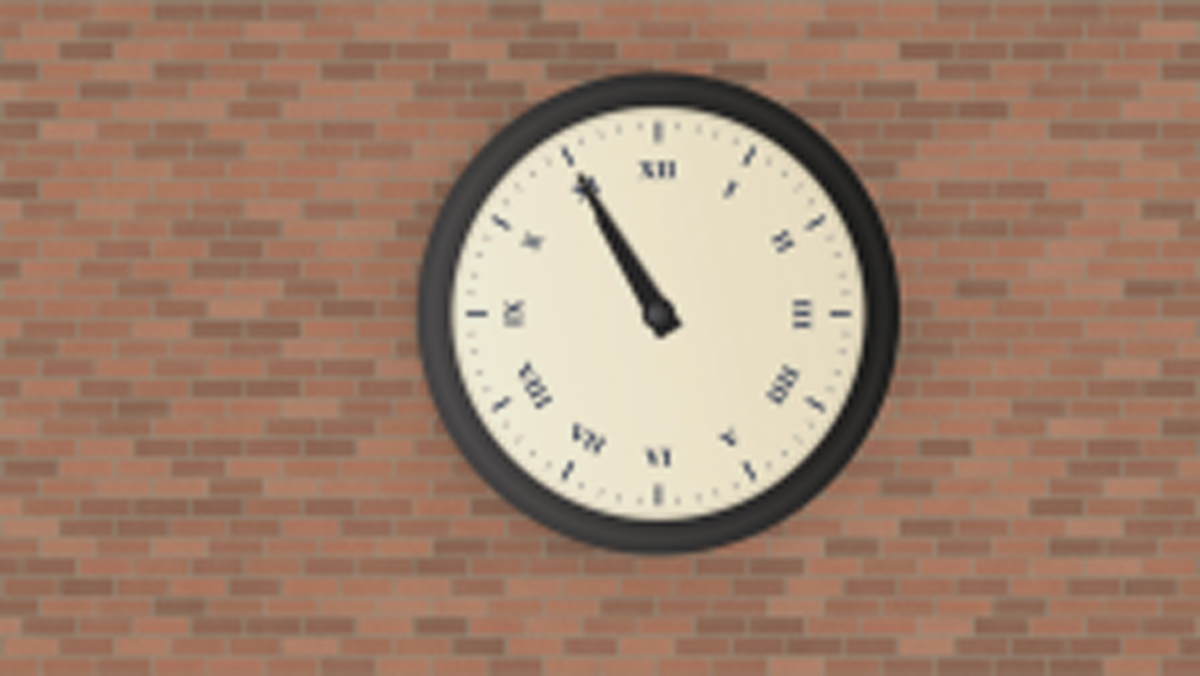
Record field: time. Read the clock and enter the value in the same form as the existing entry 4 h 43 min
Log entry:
10 h 55 min
